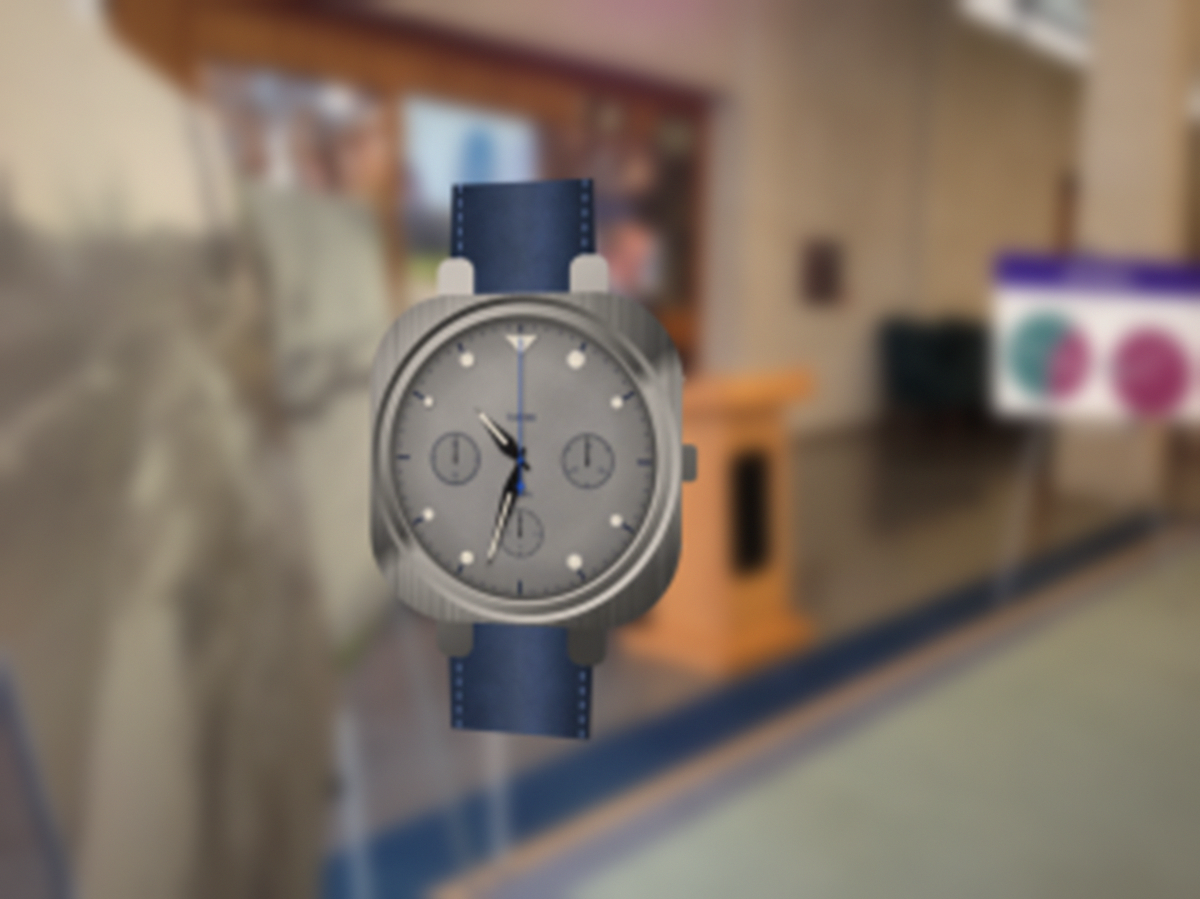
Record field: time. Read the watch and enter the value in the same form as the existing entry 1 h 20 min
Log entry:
10 h 33 min
